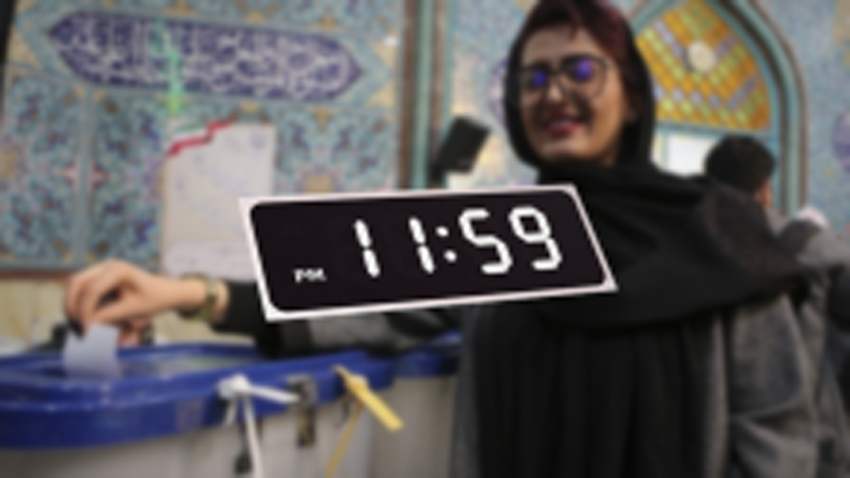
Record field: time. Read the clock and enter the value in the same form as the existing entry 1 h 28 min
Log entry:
11 h 59 min
